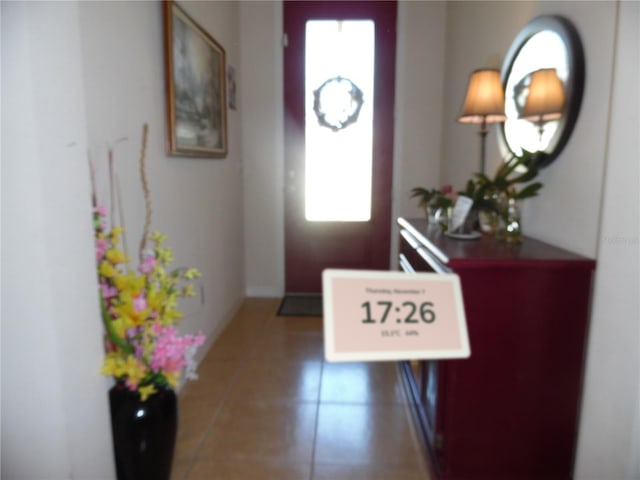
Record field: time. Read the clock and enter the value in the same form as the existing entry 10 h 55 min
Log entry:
17 h 26 min
